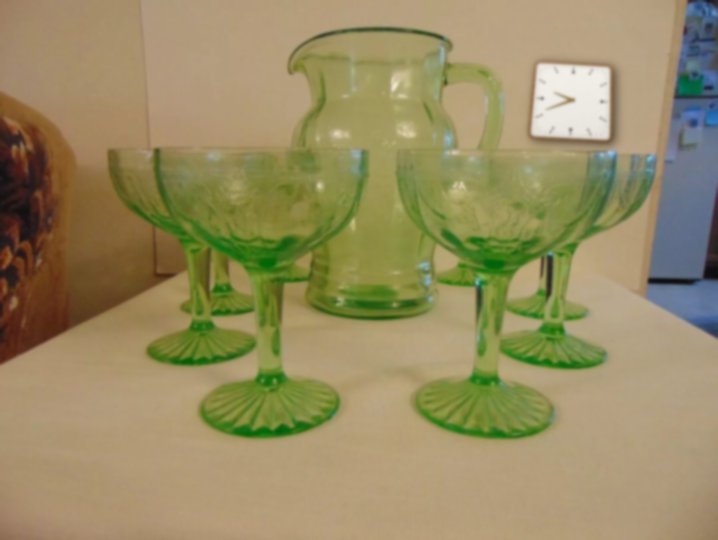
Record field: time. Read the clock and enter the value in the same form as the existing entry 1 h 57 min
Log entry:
9 h 41 min
